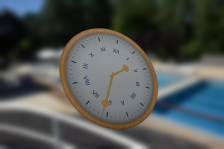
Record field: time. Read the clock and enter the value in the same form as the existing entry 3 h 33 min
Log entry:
1 h 31 min
